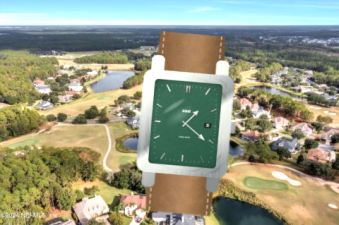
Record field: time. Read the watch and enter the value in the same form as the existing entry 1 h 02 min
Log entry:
1 h 21 min
